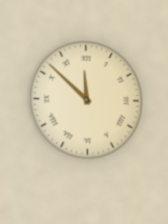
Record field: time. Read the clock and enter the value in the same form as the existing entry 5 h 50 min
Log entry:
11 h 52 min
